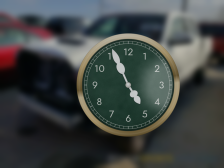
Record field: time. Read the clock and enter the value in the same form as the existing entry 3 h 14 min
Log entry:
4 h 56 min
